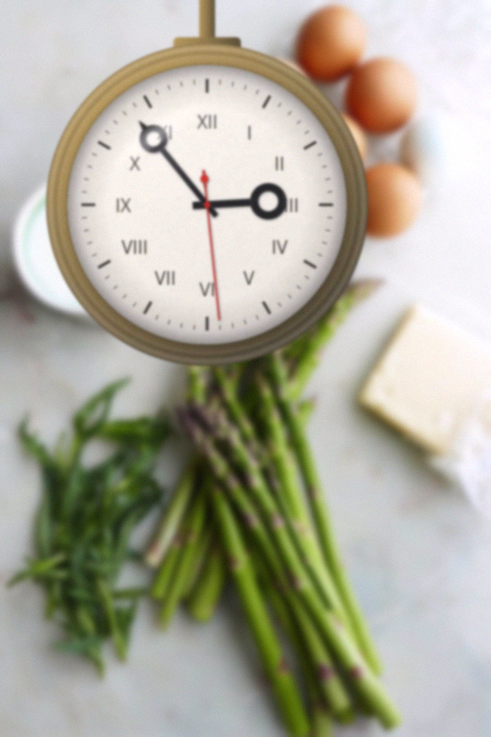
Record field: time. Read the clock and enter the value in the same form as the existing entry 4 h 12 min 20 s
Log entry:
2 h 53 min 29 s
